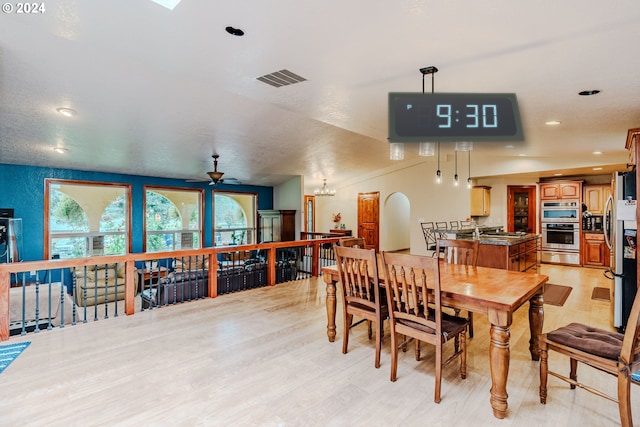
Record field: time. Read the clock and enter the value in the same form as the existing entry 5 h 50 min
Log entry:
9 h 30 min
